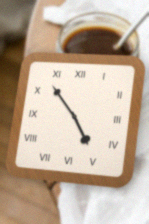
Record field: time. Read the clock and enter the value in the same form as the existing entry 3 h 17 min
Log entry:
4 h 53 min
